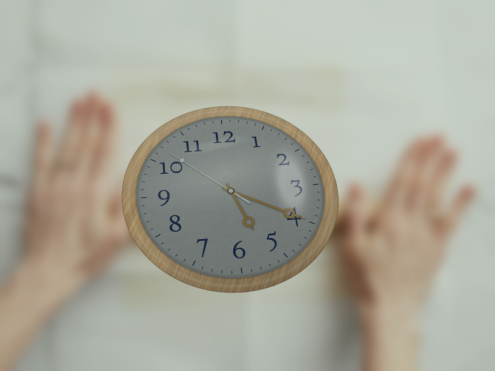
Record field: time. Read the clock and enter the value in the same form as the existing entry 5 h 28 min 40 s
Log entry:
5 h 19 min 52 s
